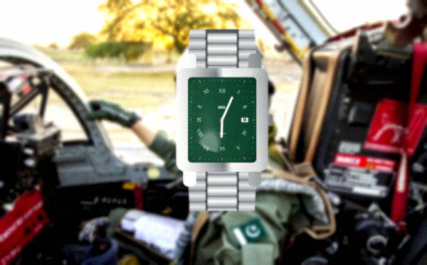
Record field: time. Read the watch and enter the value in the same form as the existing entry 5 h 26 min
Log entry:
6 h 04 min
